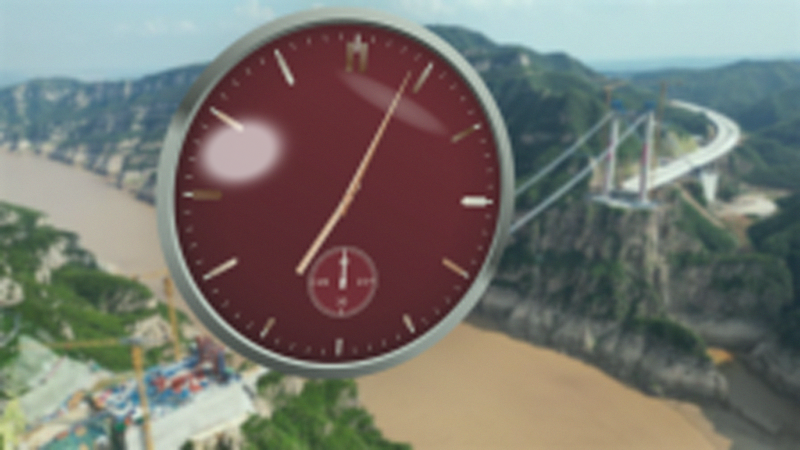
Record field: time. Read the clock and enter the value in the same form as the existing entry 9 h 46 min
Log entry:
7 h 04 min
